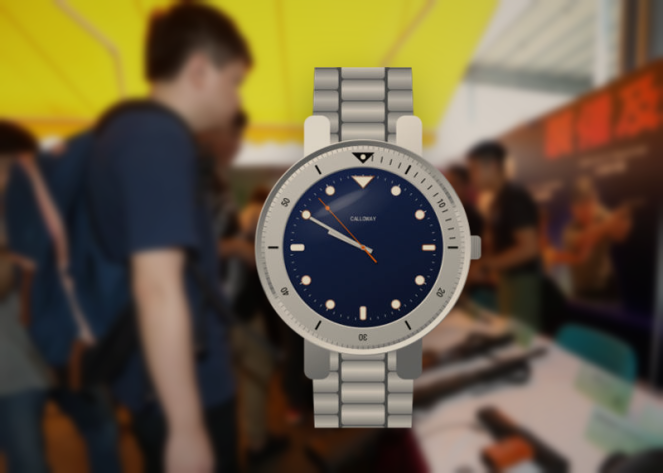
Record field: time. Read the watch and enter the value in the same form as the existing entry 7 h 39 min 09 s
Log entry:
9 h 49 min 53 s
